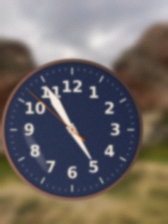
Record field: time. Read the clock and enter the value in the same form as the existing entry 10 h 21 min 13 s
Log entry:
4 h 54 min 52 s
